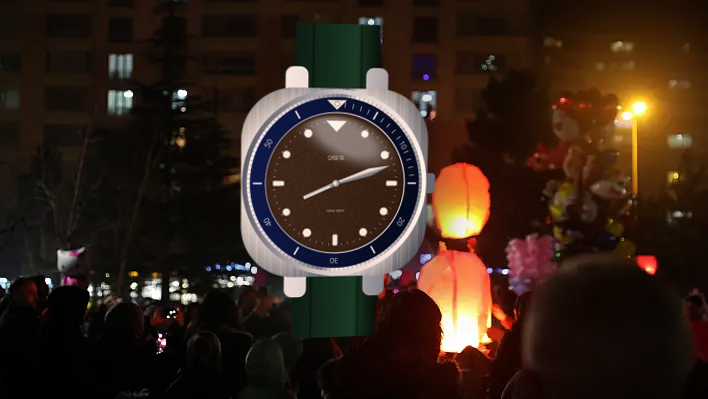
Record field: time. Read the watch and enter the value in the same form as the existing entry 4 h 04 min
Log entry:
8 h 12 min
